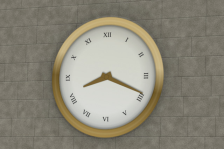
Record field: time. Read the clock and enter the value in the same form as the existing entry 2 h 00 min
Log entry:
8 h 19 min
